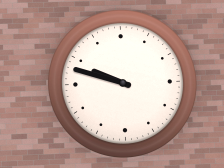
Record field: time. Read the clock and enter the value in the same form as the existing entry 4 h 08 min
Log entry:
9 h 48 min
